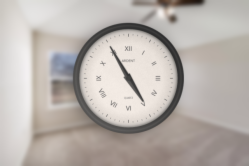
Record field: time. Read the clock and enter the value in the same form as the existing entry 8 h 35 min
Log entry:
4 h 55 min
